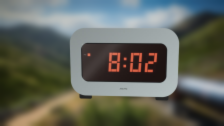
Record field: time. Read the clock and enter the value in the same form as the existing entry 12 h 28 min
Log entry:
8 h 02 min
